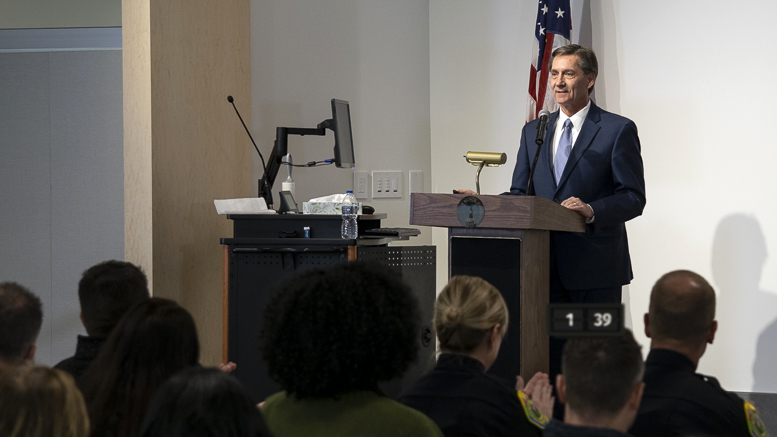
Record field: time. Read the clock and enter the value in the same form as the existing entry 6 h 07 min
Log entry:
1 h 39 min
